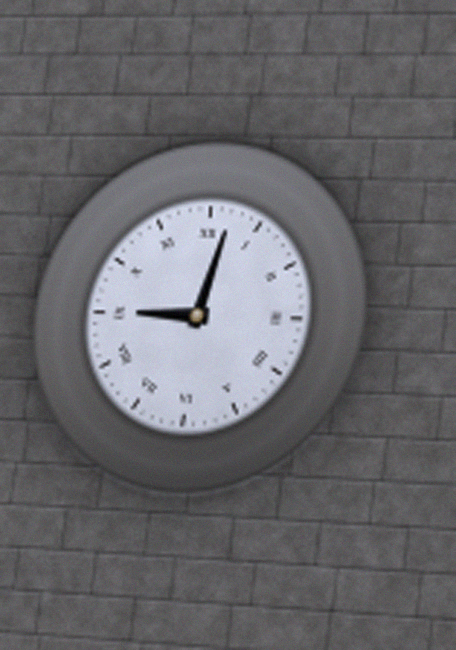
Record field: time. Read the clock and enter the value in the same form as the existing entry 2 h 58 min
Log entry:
9 h 02 min
